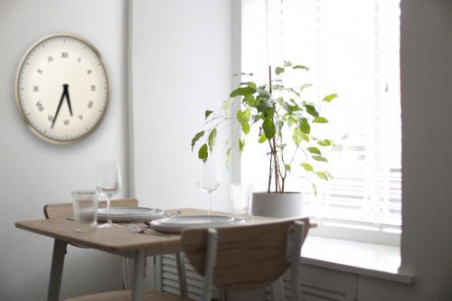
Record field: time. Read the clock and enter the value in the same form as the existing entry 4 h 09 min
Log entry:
5 h 34 min
